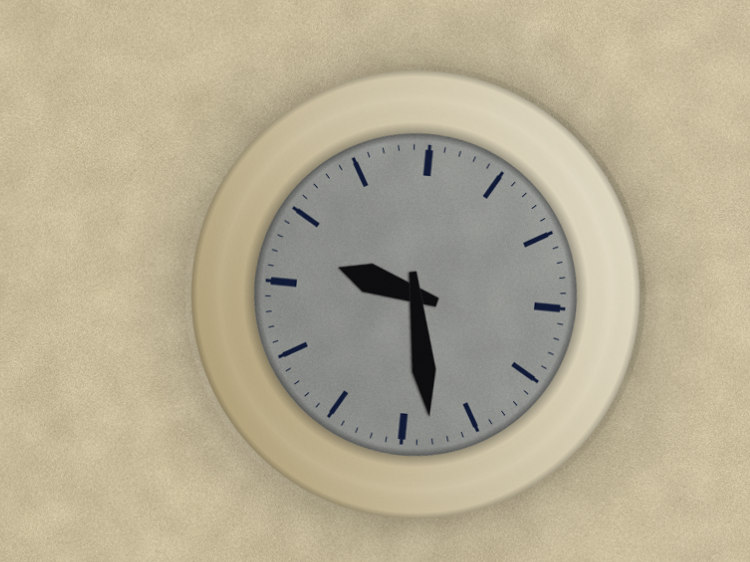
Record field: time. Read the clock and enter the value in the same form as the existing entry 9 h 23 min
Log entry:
9 h 28 min
